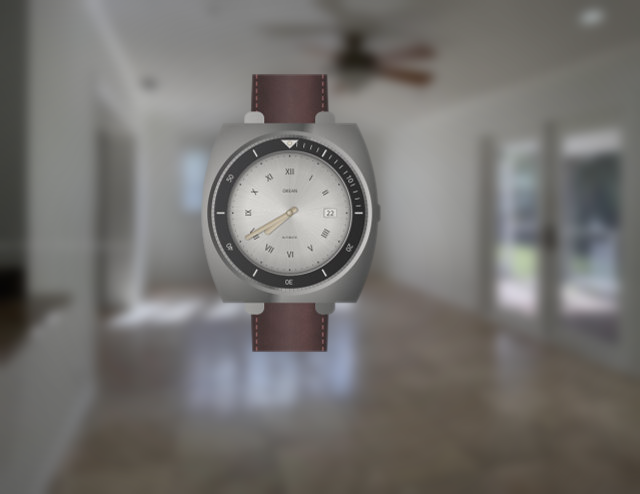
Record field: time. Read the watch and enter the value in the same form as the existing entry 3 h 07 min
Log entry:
7 h 40 min
